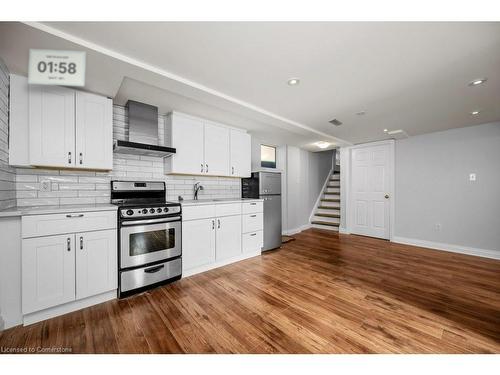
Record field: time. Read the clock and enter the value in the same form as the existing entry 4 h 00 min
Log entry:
1 h 58 min
